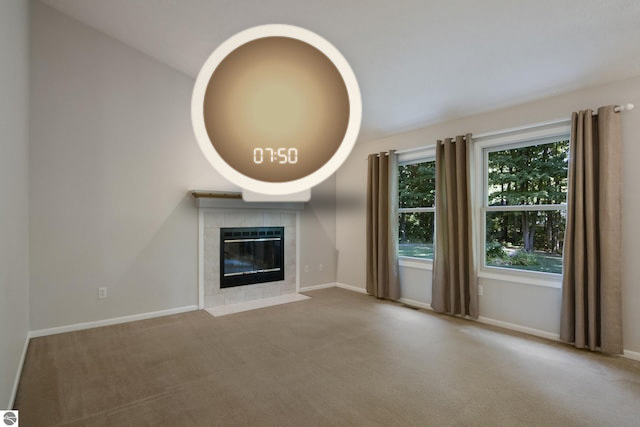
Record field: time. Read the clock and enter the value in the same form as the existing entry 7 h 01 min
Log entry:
7 h 50 min
